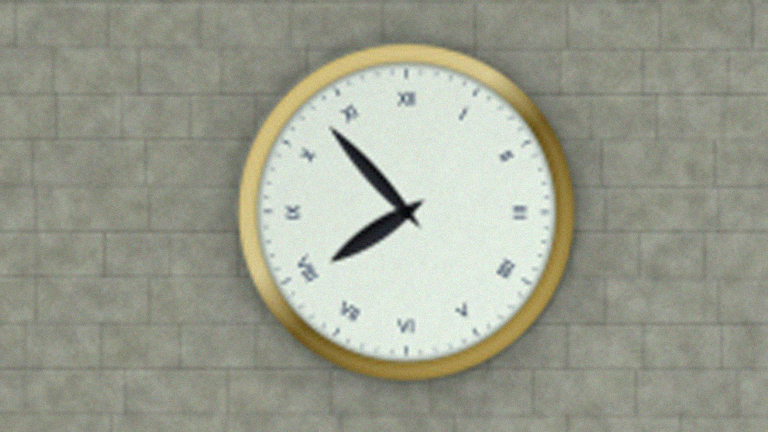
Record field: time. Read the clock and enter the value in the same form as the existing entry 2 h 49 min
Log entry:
7 h 53 min
